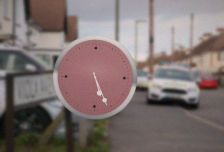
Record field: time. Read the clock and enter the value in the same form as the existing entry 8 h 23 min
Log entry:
5 h 26 min
